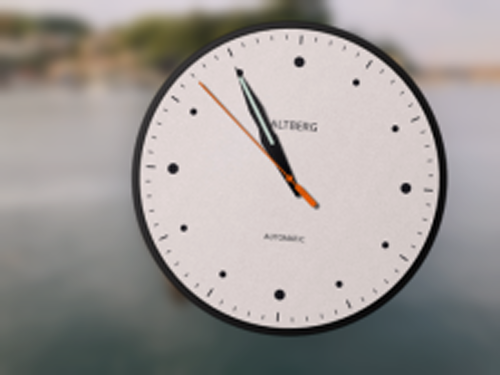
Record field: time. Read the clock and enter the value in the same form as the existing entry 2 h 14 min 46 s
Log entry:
10 h 54 min 52 s
